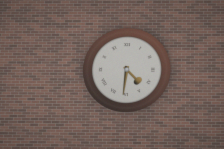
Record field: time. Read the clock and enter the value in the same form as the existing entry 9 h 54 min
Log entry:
4 h 31 min
